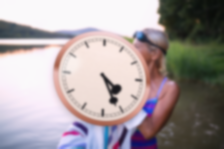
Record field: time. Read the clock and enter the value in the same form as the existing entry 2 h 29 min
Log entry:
4 h 26 min
